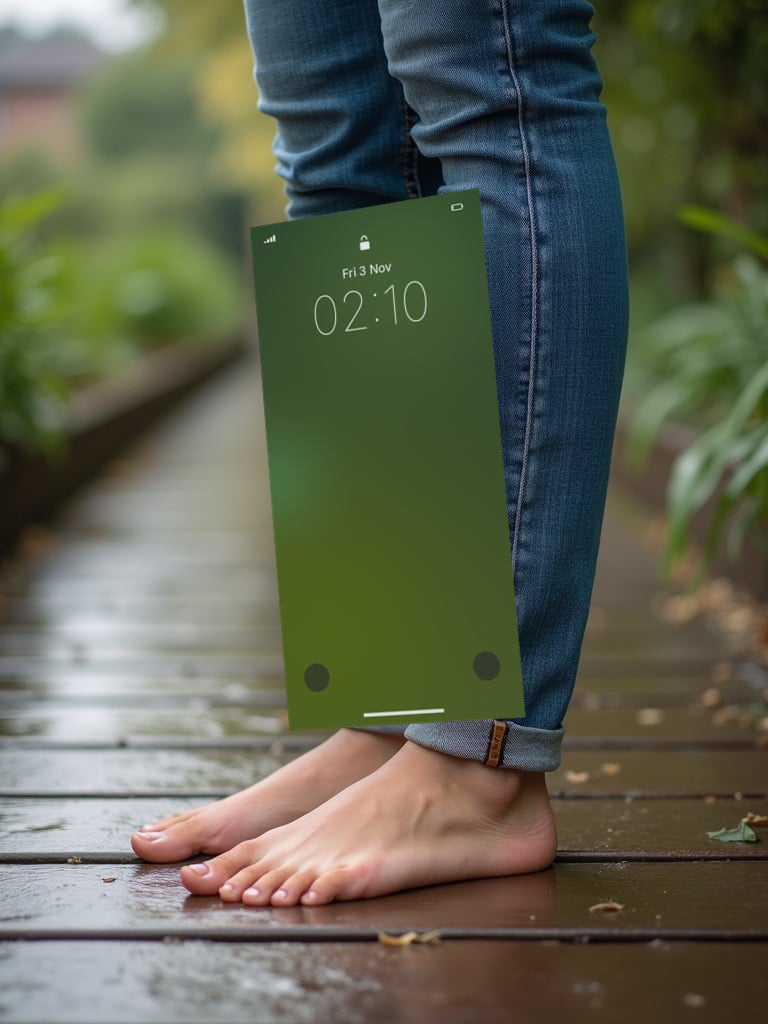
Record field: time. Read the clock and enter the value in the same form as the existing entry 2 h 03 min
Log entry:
2 h 10 min
